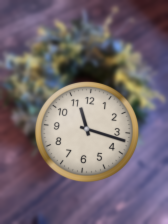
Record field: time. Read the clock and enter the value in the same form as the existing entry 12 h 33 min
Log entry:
11 h 17 min
